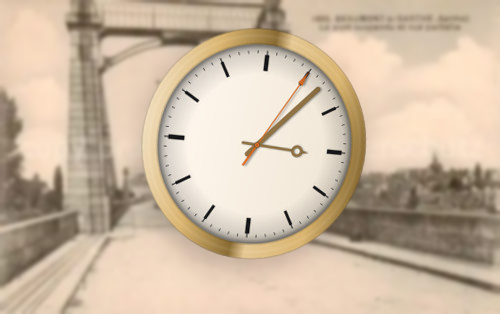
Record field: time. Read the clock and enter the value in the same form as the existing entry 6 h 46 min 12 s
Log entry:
3 h 07 min 05 s
